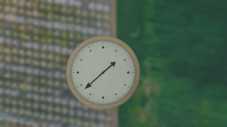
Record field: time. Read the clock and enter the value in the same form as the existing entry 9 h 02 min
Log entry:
1 h 38 min
